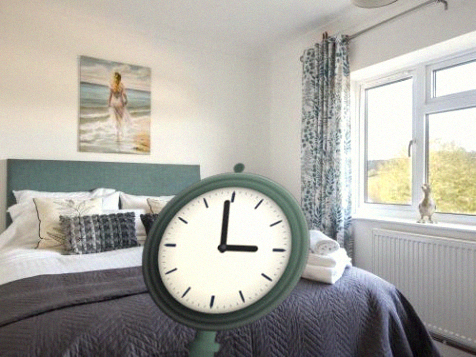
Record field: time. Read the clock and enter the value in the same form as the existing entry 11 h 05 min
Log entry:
2 h 59 min
